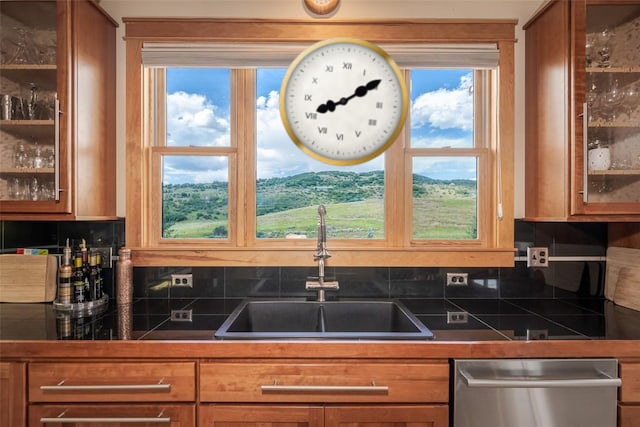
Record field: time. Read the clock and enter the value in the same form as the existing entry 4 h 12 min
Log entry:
8 h 09 min
